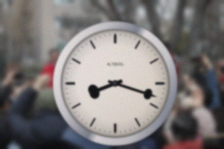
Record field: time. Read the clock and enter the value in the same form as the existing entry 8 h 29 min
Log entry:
8 h 18 min
